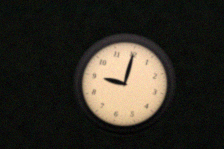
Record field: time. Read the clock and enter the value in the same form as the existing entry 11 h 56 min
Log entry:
9 h 00 min
